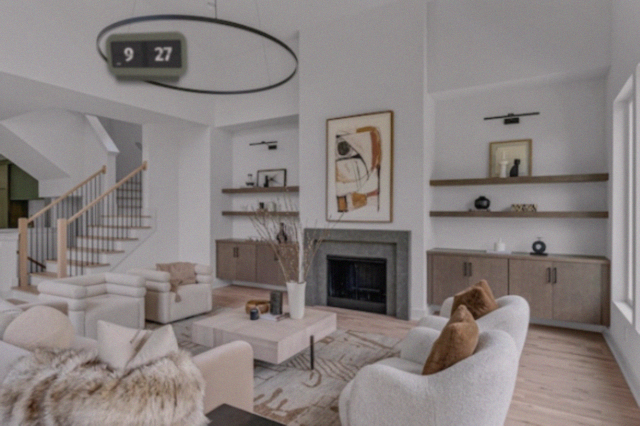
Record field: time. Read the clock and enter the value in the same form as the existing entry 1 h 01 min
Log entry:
9 h 27 min
